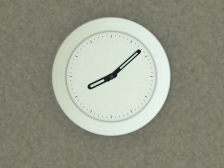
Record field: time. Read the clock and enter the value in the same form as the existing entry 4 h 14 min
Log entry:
8 h 08 min
